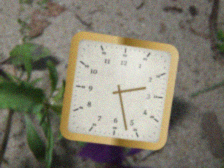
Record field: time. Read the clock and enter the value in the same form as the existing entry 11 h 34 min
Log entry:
2 h 27 min
